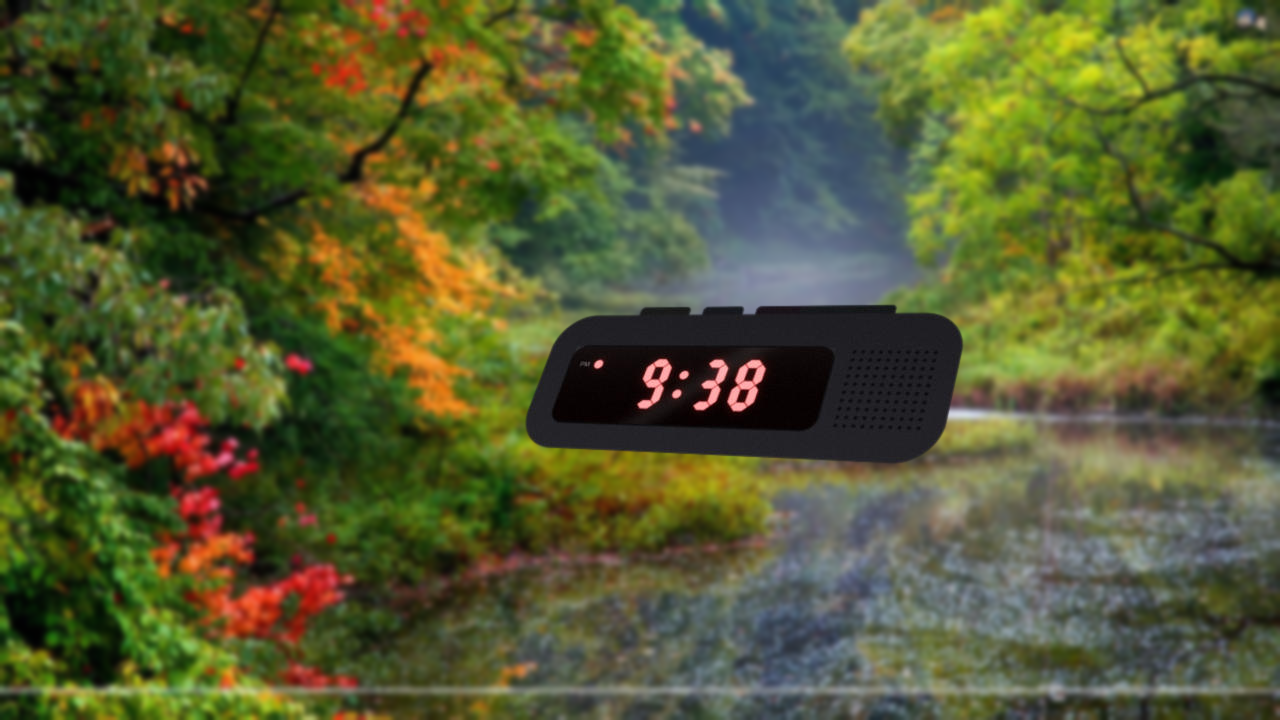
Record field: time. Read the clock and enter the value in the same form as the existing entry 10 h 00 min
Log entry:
9 h 38 min
